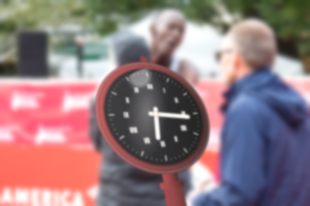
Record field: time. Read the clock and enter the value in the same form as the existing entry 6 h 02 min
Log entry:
6 h 16 min
